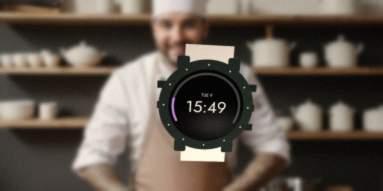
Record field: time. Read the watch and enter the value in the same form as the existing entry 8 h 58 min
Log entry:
15 h 49 min
